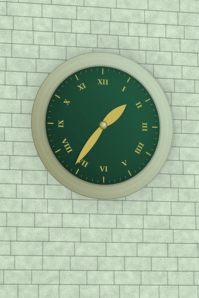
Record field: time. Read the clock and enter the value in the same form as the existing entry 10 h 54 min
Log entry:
1 h 36 min
